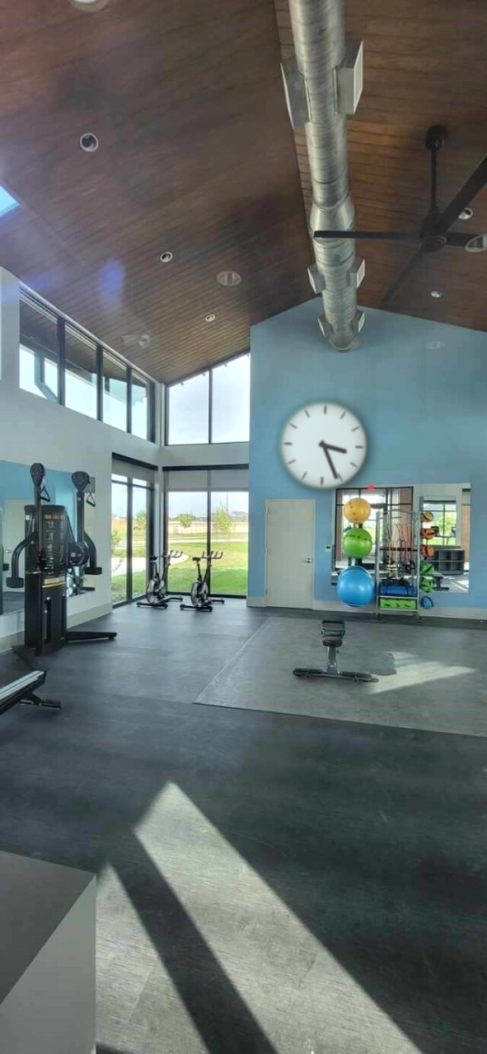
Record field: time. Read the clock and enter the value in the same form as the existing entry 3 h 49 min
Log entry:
3 h 26 min
